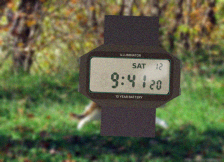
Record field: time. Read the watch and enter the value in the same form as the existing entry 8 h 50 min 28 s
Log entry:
9 h 41 min 20 s
